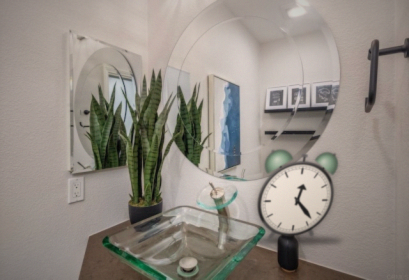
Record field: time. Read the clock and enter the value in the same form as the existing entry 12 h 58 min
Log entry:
12 h 23 min
